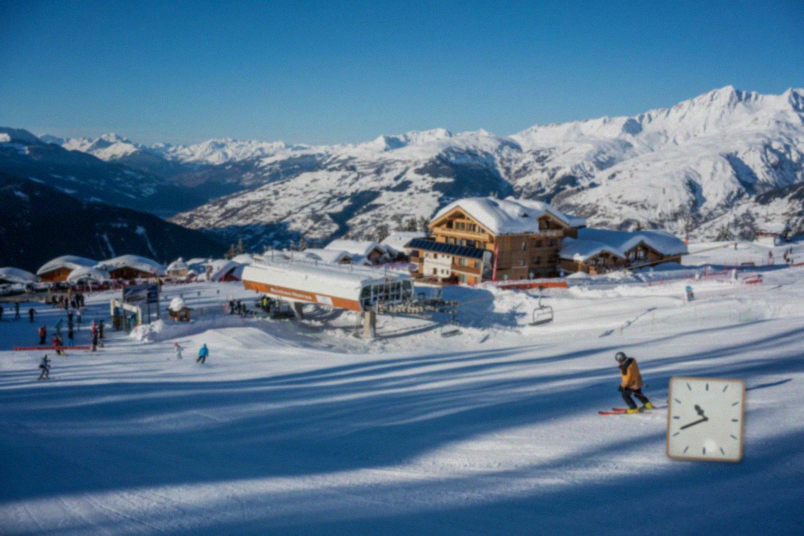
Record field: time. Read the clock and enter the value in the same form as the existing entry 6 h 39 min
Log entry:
10 h 41 min
